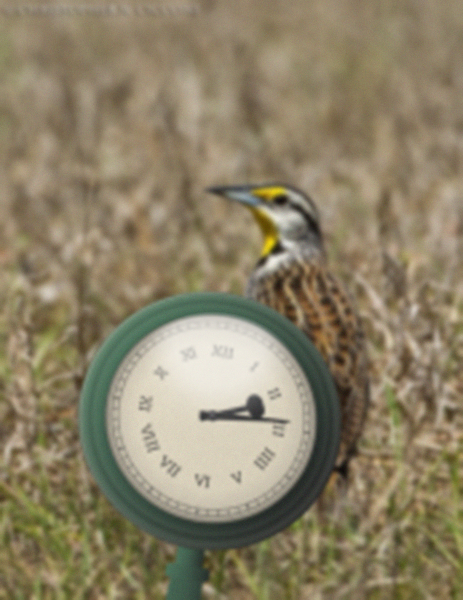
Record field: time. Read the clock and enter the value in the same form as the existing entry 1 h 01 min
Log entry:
2 h 14 min
